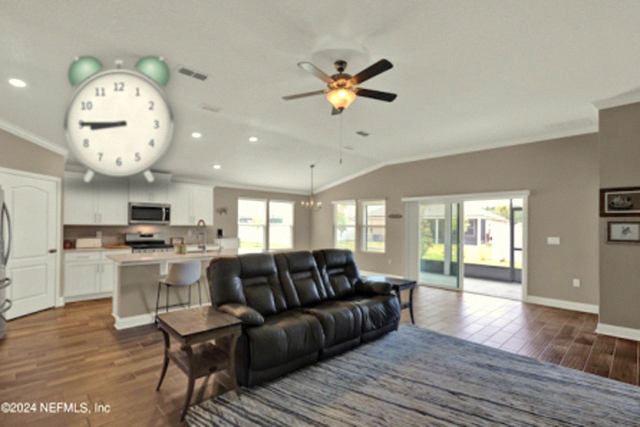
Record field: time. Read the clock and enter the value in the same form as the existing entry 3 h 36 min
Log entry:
8 h 45 min
